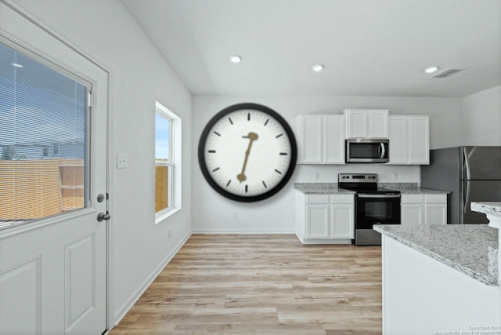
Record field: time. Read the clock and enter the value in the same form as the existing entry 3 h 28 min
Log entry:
12 h 32 min
